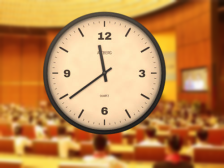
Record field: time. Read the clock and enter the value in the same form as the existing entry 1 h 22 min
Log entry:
11 h 39 min
